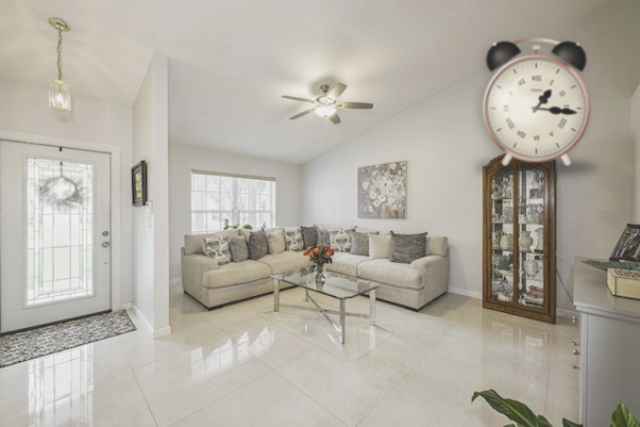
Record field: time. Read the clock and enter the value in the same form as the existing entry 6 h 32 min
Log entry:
1 h 16 min
